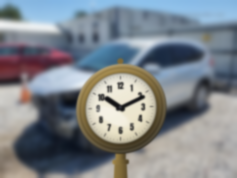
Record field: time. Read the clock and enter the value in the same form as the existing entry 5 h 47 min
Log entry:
10 h 11 min
